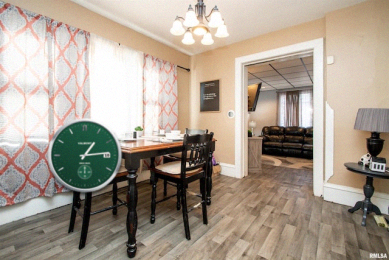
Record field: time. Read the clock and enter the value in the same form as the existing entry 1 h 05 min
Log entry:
1 h 14 min
